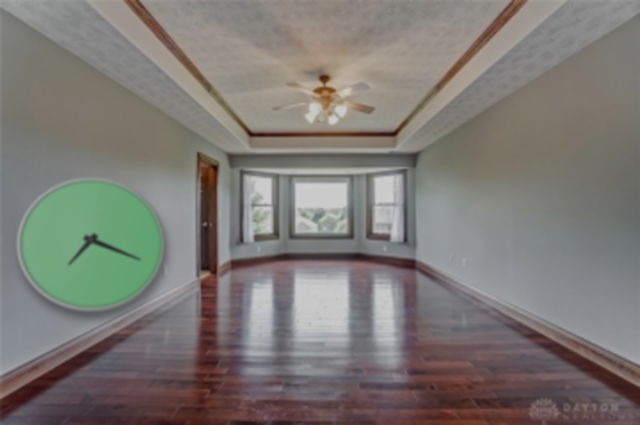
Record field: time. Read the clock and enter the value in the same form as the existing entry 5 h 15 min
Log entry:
7 h 19 min
